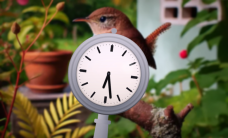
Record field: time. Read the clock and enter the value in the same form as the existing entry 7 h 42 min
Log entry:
6 h 28 min
